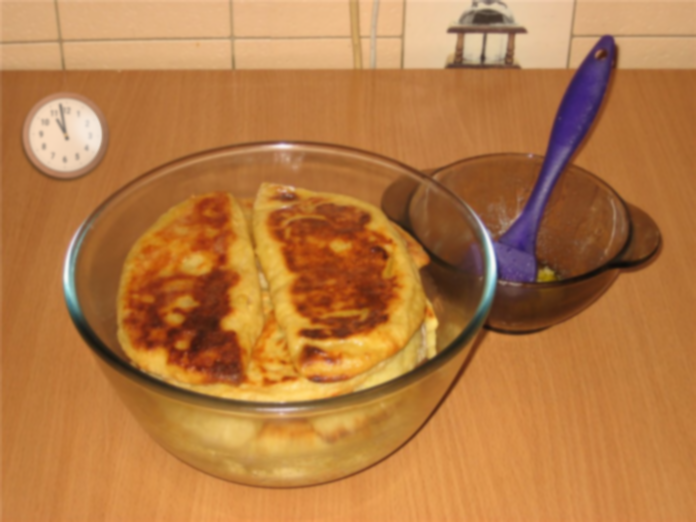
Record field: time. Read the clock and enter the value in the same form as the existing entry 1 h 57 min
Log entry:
10 h 58 min
